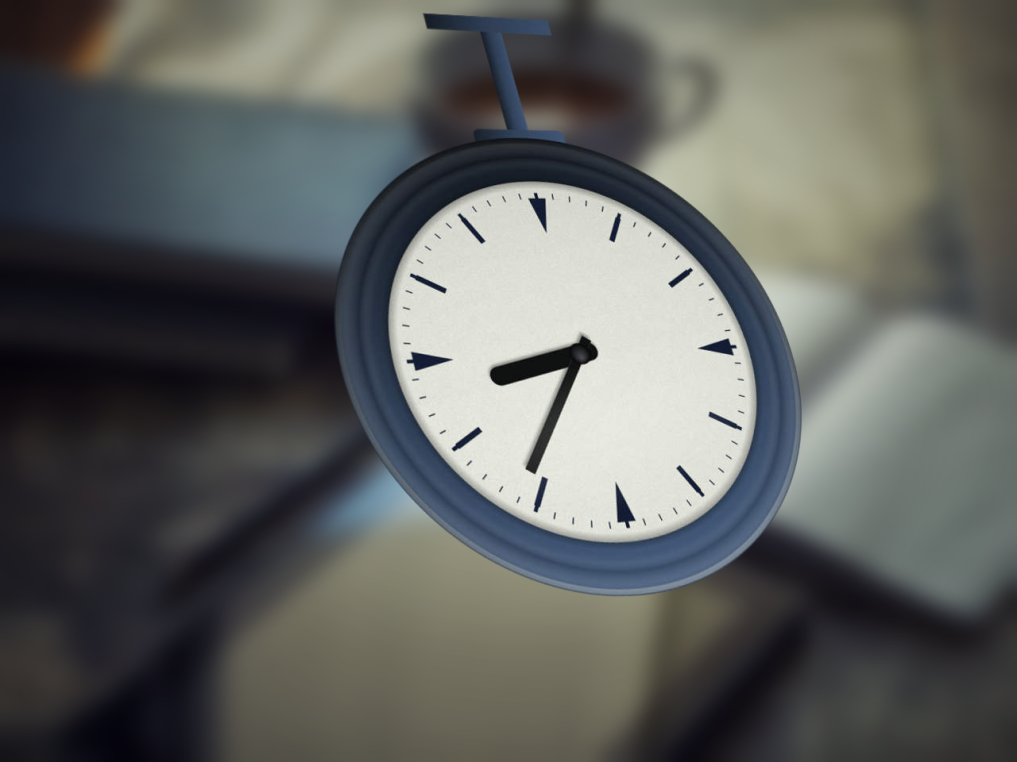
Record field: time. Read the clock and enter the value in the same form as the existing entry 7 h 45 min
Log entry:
8 h 36 min
